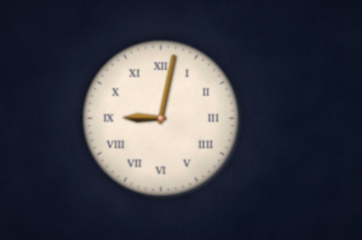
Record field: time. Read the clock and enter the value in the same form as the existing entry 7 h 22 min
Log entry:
9 h 02 min
